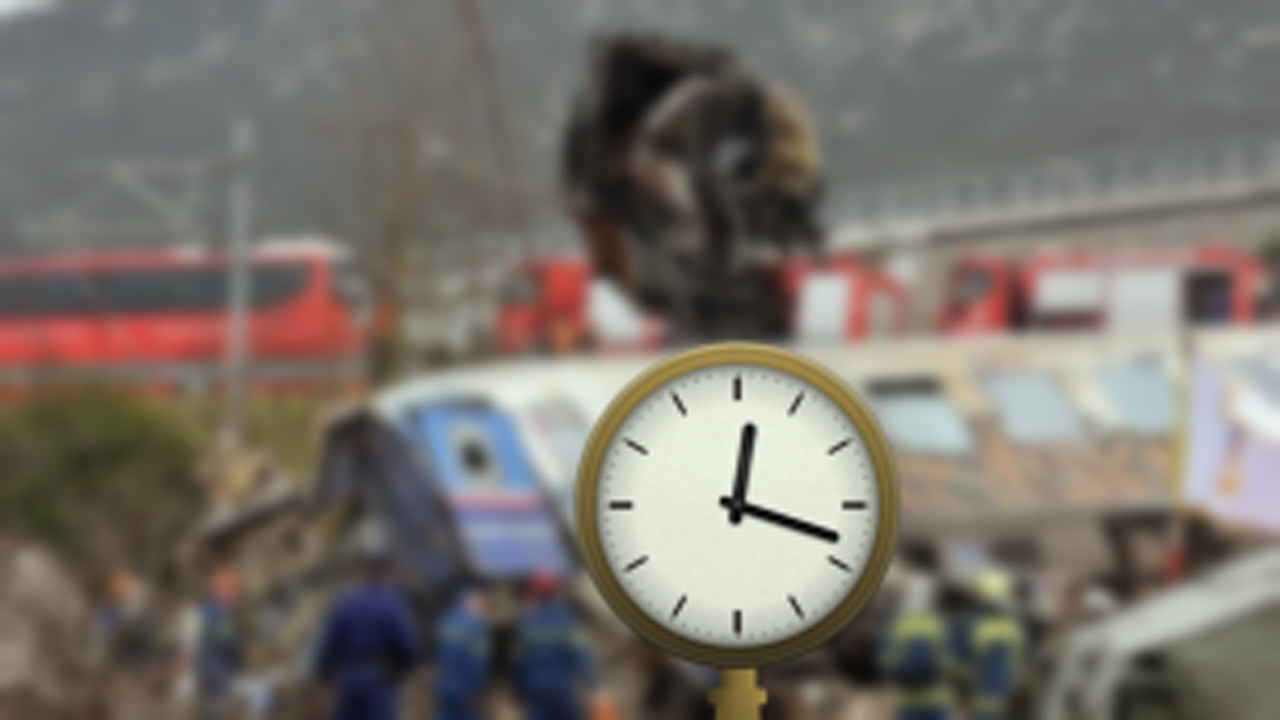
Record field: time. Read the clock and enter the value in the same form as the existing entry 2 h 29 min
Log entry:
12 h 18 min
